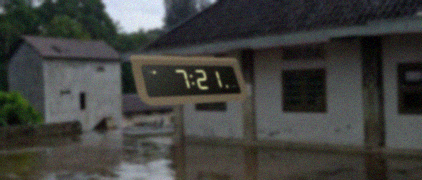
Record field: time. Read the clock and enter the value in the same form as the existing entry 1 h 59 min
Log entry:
7 h 21 min
